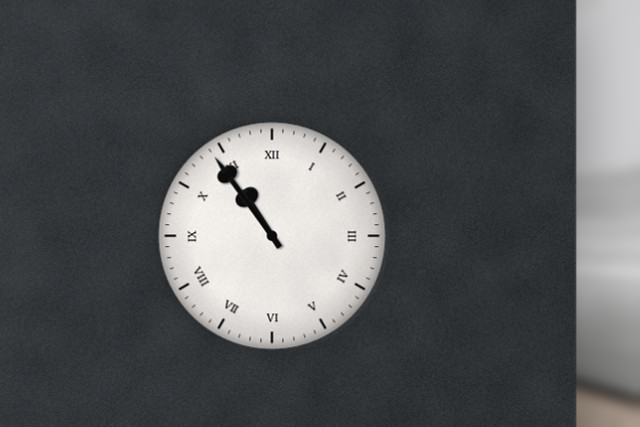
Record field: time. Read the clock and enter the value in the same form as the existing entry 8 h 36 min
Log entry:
10 h 54 min
